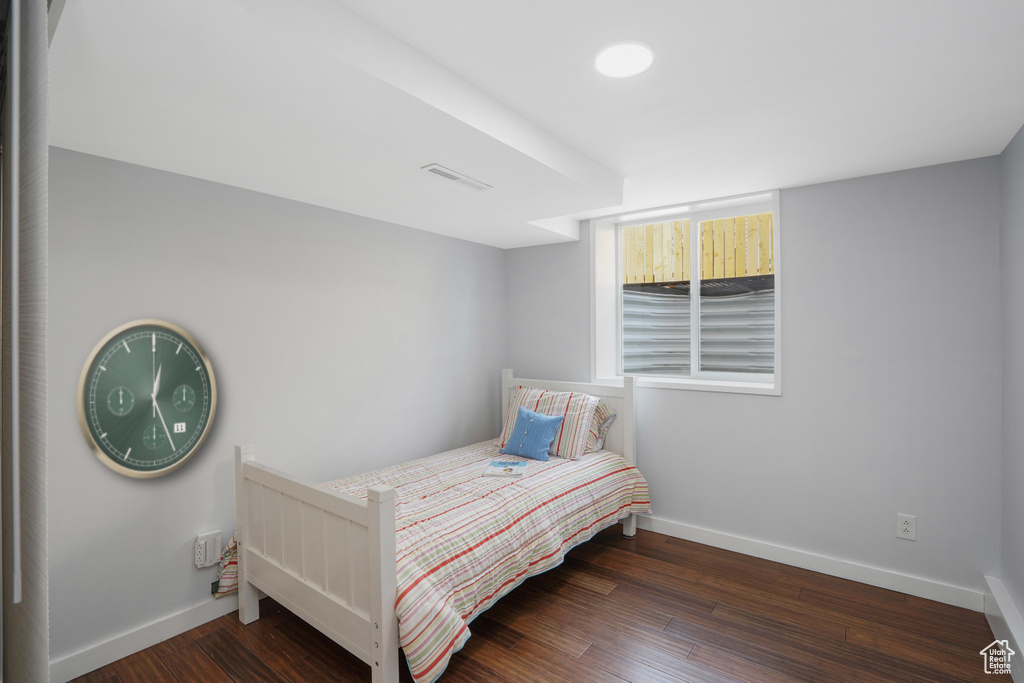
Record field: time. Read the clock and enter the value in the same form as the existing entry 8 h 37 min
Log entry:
12 h 26 min
